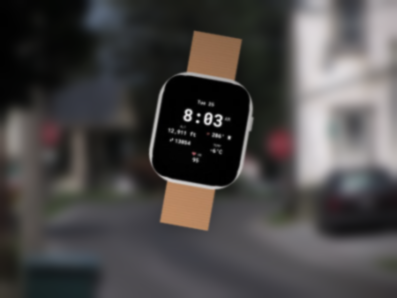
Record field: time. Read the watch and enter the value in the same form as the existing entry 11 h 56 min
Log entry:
8 h 03 min
